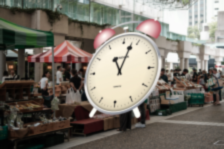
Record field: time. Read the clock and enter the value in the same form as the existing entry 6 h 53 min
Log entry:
11 h 03 min
